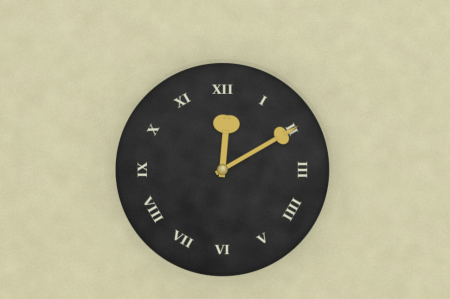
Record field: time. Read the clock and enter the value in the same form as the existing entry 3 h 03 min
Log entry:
12 h 10 min
